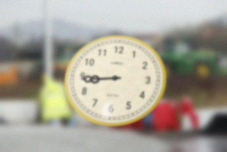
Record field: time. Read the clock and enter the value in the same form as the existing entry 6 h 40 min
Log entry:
8 h 44 min
